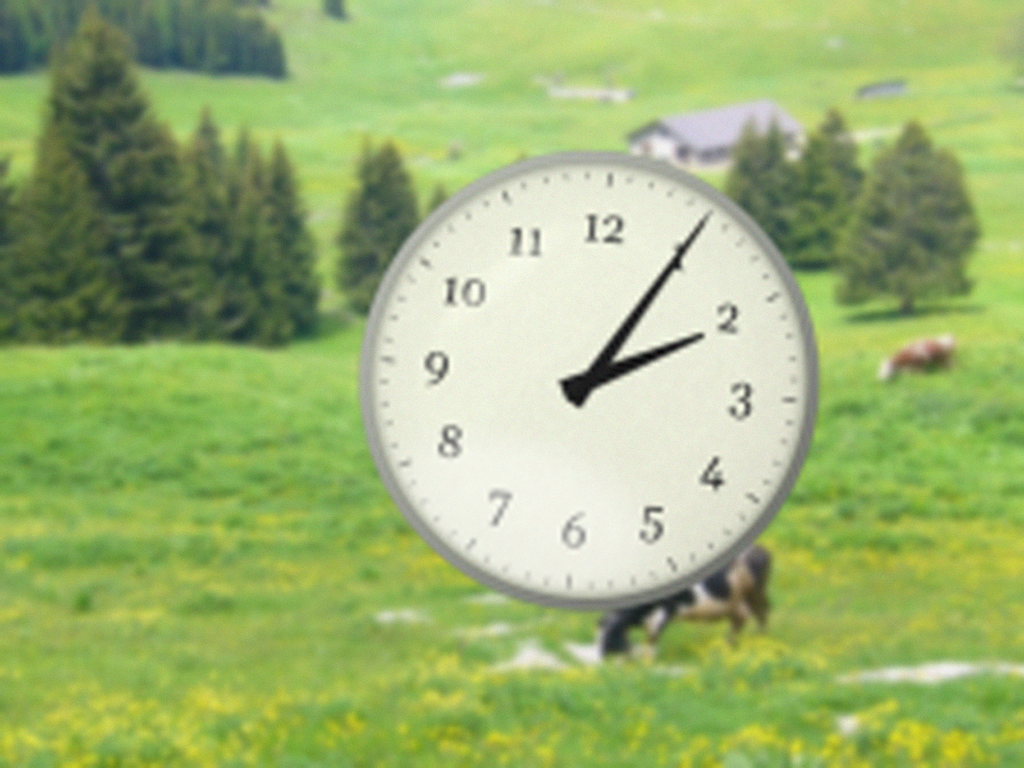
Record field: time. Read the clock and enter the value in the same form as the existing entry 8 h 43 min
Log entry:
2 h 05 min
